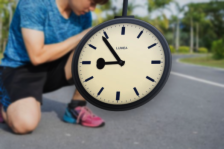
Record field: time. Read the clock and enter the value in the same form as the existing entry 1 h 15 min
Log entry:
8 h 54 min
